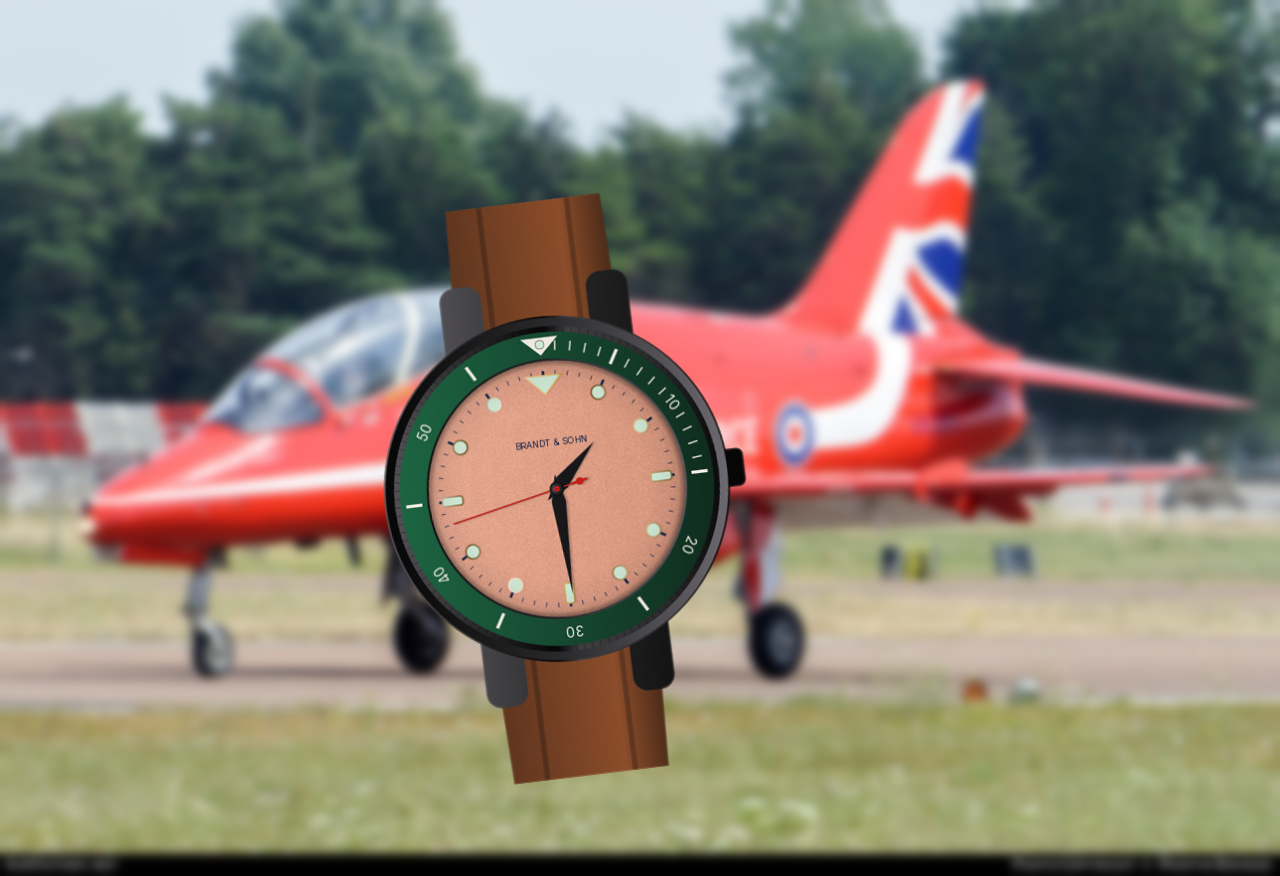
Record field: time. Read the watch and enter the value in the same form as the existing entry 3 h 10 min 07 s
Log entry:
1 h 29 min 43 s
